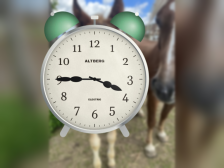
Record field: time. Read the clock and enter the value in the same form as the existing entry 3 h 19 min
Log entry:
3 h 45 min
